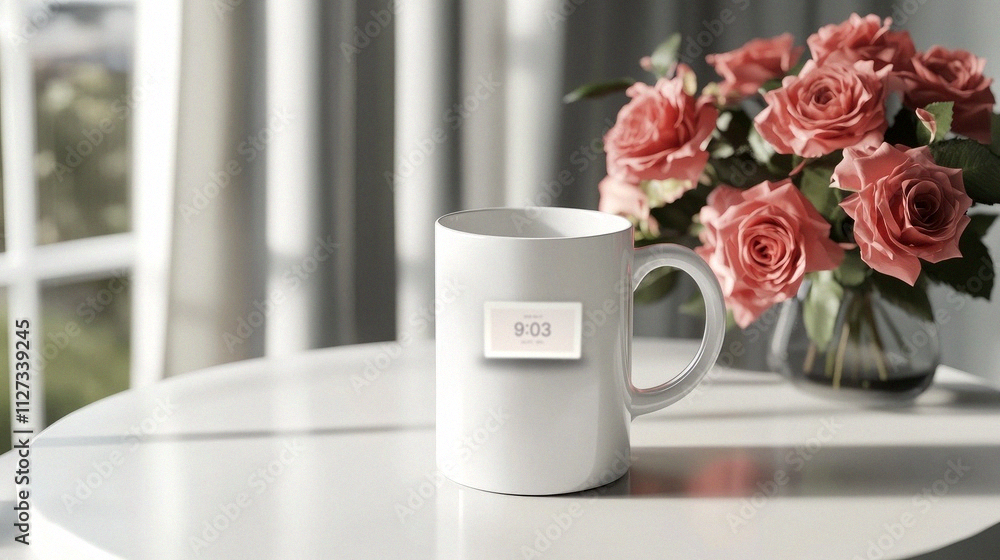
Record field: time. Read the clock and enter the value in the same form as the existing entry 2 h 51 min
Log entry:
9 h 03 min
